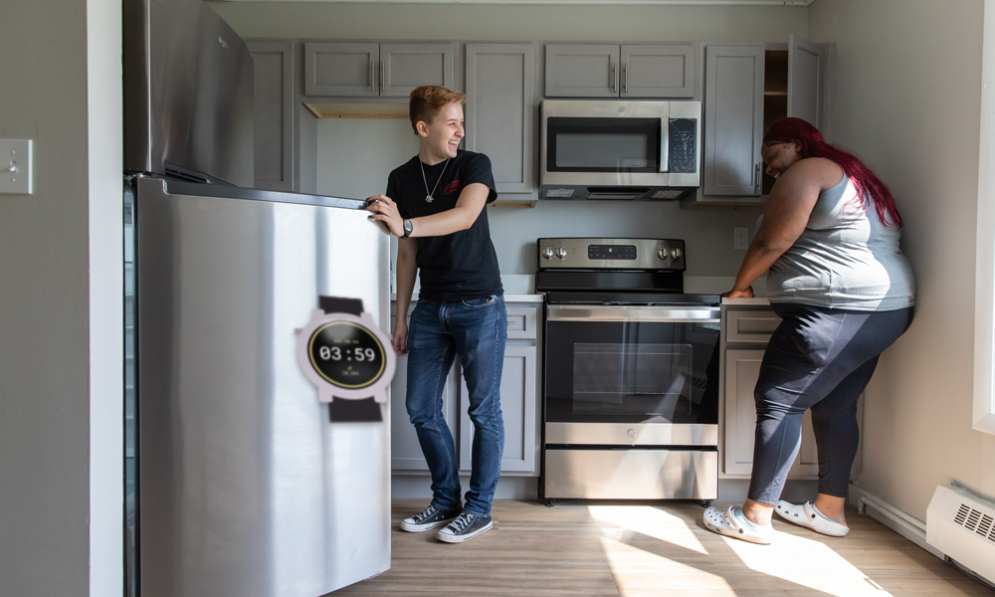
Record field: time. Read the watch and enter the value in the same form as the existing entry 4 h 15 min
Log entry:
3 h 59 min
